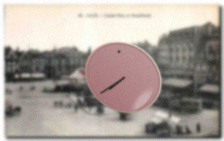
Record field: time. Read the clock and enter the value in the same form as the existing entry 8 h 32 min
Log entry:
7 h 39 min
